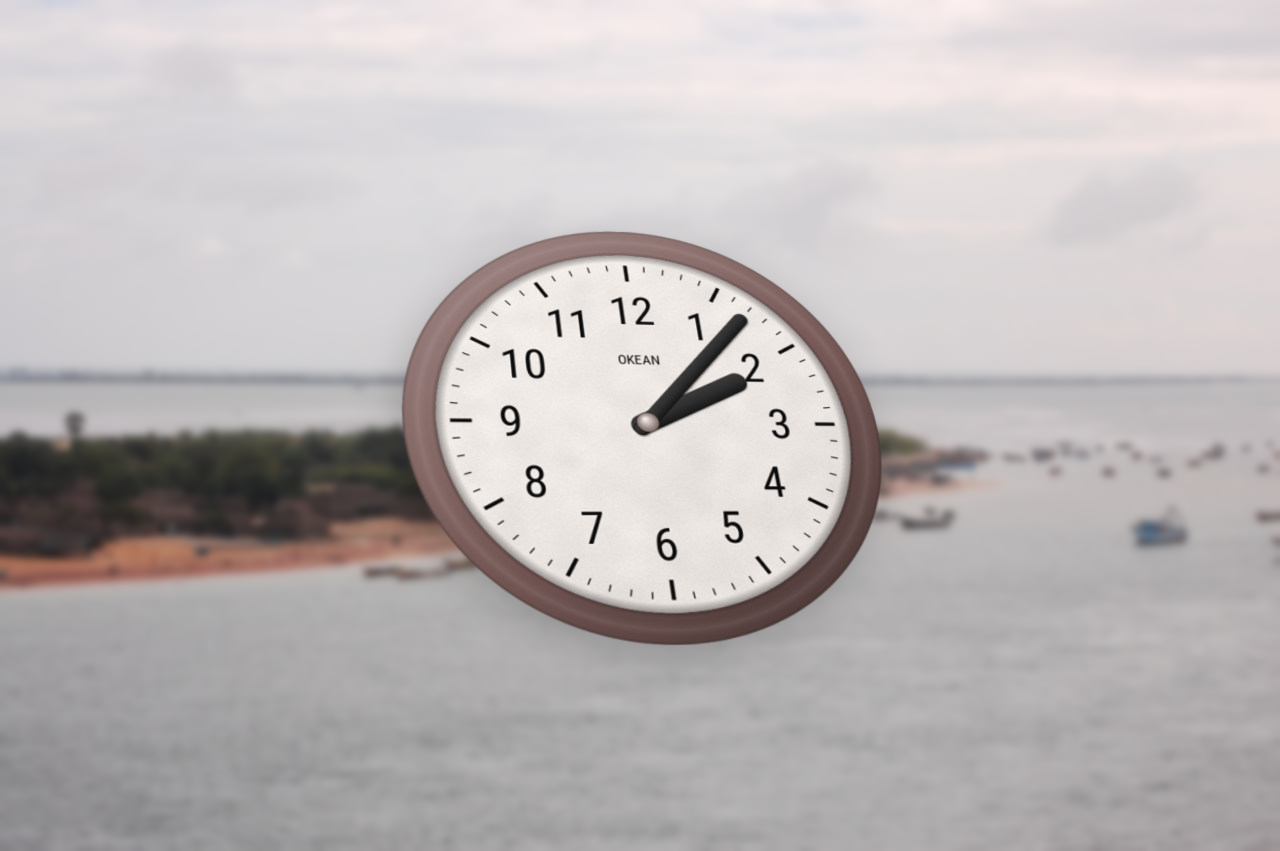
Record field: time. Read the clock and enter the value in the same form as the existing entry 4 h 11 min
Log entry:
2 h 07 min
